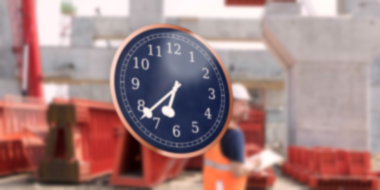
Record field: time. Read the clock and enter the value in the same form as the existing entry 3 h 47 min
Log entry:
6 h 38 min
